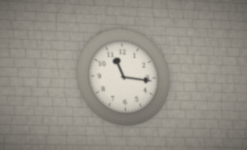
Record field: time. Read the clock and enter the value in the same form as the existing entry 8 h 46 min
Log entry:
11 h 16 min
